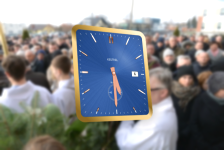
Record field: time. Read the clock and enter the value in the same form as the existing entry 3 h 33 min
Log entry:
5 h 30 min
